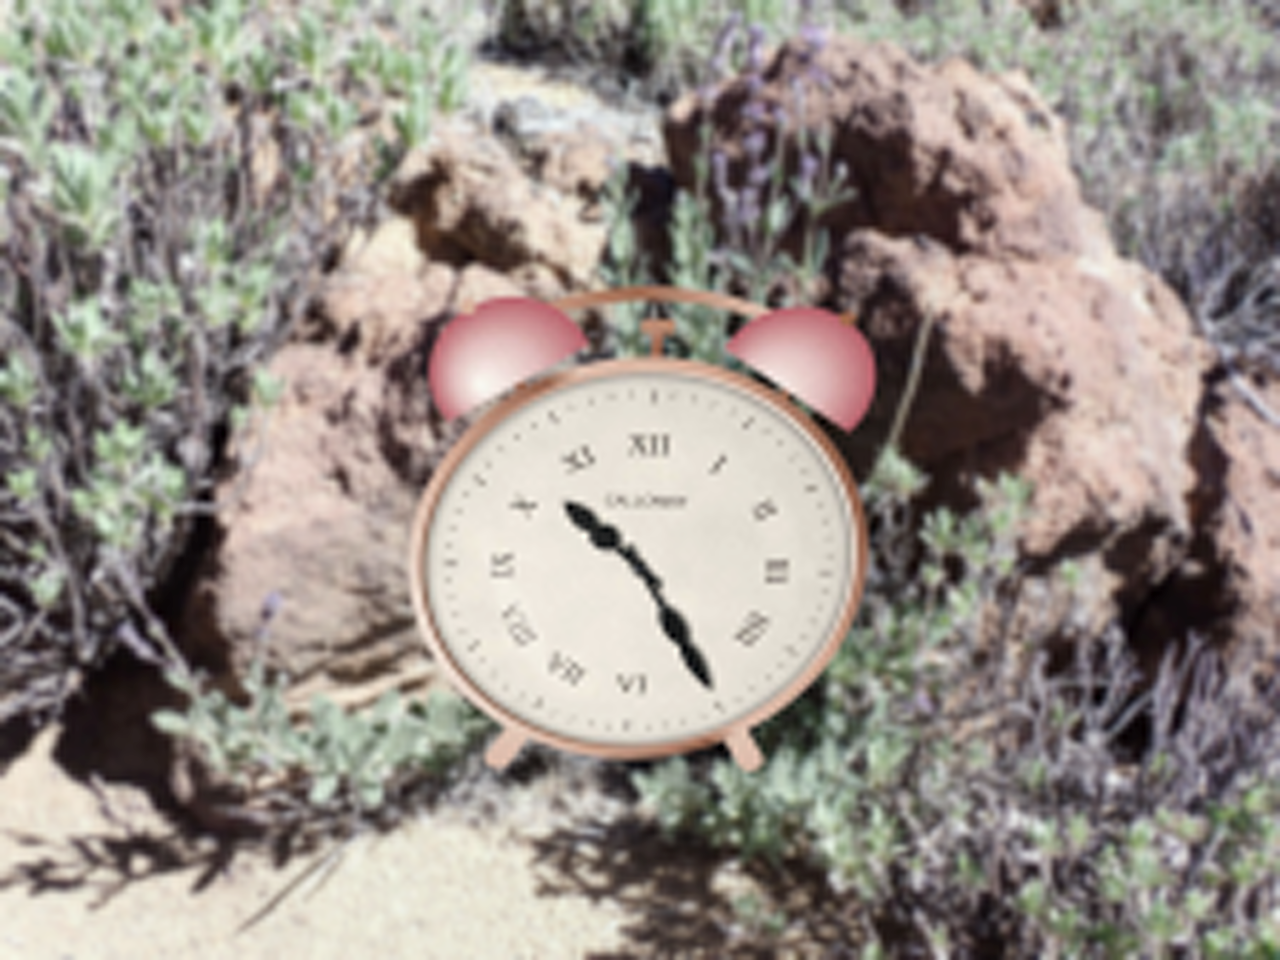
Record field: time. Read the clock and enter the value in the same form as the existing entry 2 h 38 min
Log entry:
10 h 25 min
